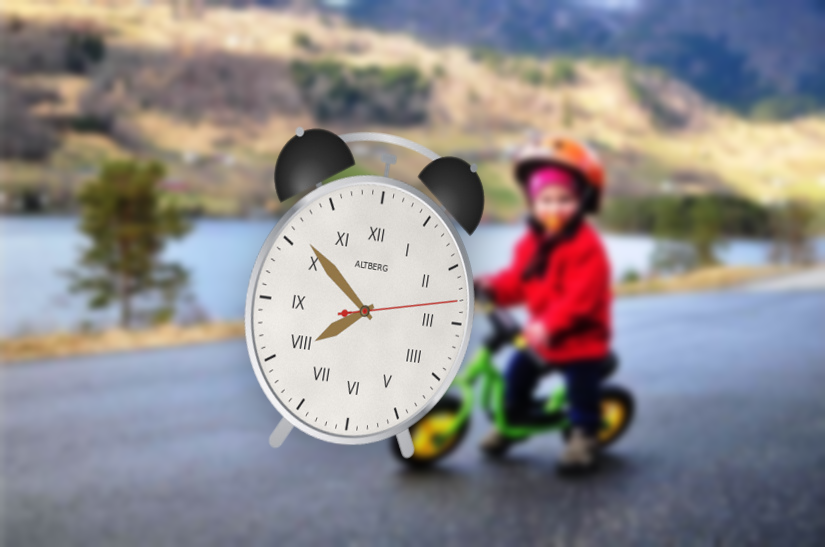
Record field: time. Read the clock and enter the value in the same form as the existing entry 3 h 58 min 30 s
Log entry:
7 h 51 min 13 s
